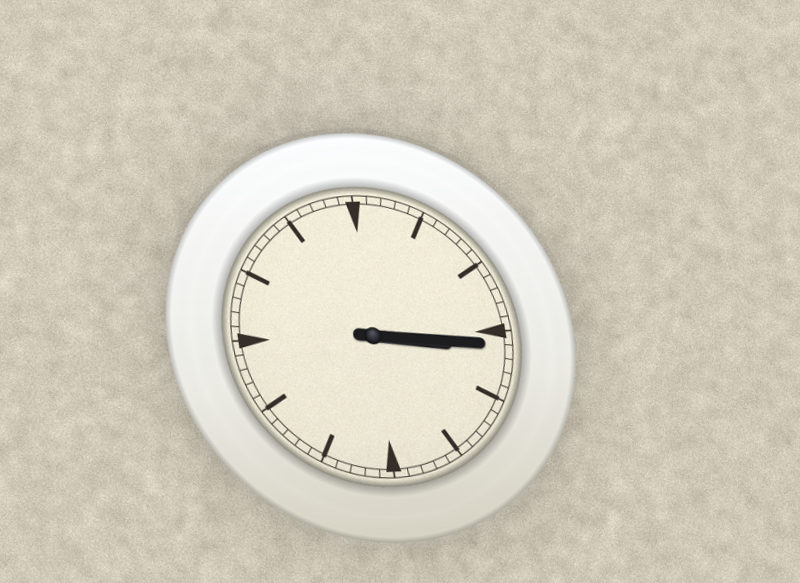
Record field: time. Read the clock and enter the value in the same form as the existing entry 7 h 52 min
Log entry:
3 h 16 min
